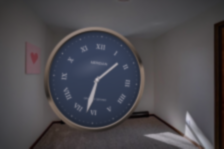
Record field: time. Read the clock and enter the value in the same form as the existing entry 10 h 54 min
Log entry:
1 h 32 min
